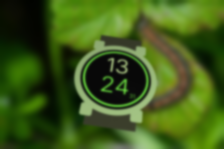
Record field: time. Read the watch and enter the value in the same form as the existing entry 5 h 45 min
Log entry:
13 h 24 min
